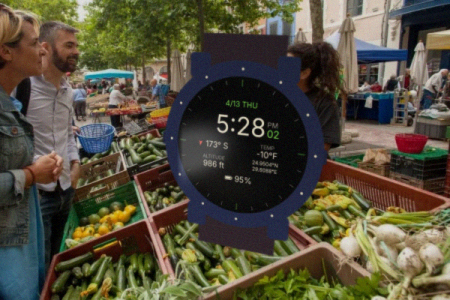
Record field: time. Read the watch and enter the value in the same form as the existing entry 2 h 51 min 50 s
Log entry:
5 h 28 min 02 s
